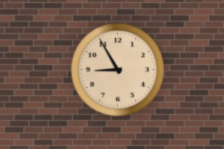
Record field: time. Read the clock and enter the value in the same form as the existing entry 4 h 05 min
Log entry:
8 h 55 min
